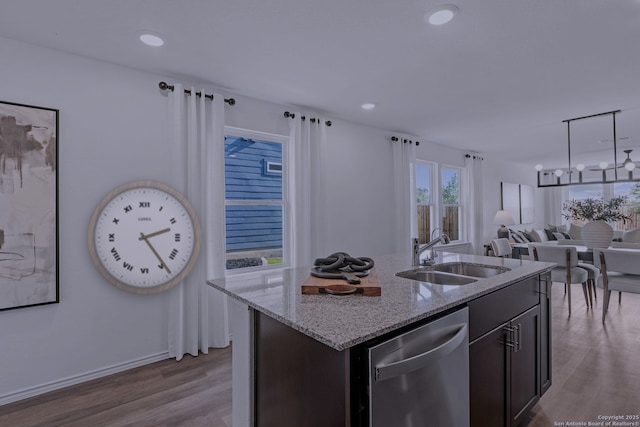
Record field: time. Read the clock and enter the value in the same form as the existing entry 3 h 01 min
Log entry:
2 h 24 min
